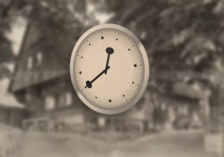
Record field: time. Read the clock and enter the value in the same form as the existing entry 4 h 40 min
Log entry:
12 h 40 min
